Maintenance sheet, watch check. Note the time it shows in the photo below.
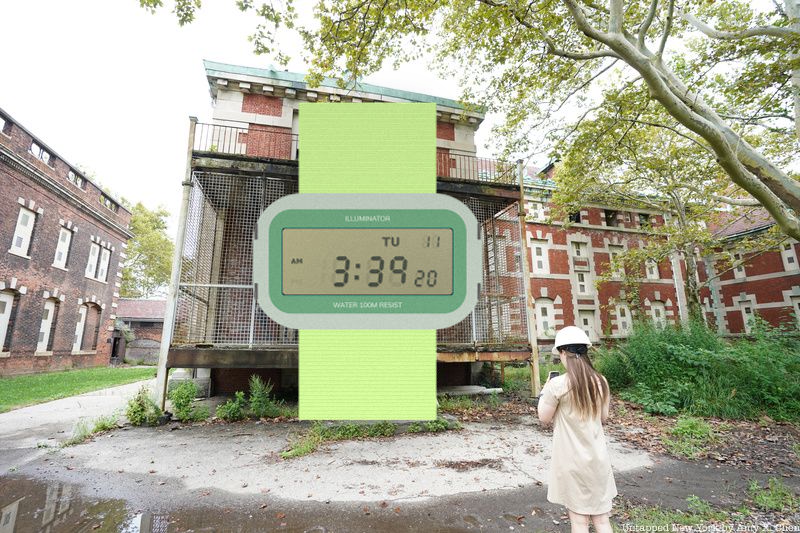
3:39:20
